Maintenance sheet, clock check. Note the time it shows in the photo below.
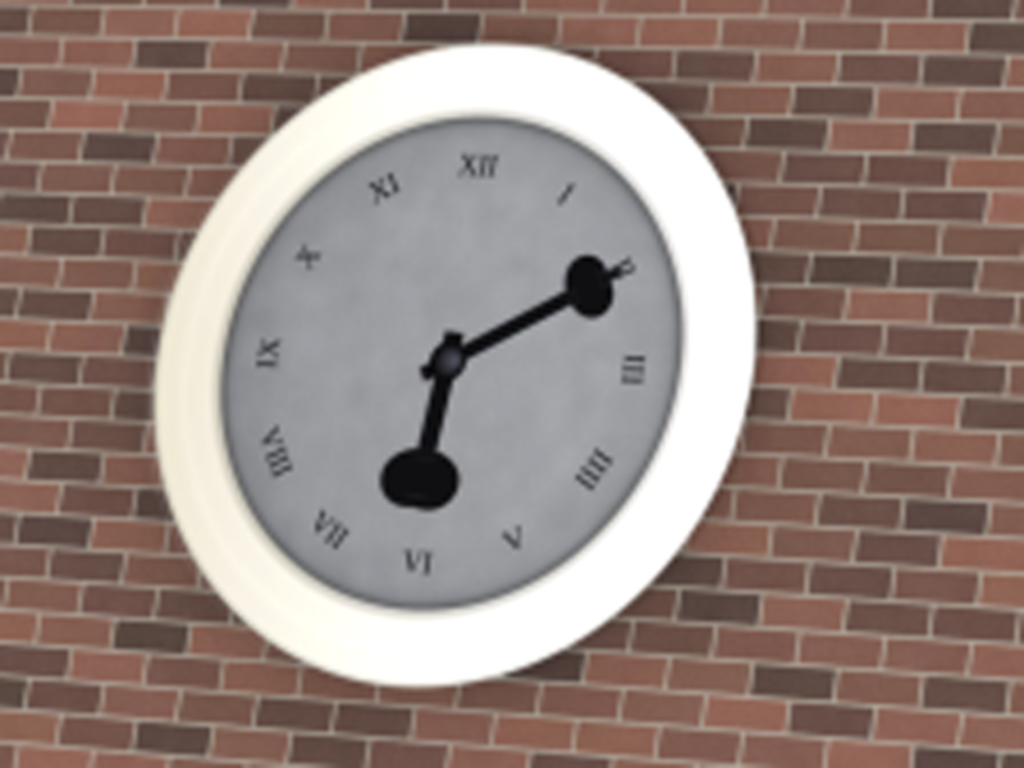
6:10
